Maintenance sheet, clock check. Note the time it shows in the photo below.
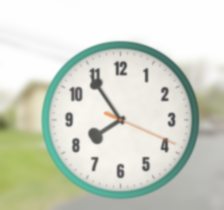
7:54:19
